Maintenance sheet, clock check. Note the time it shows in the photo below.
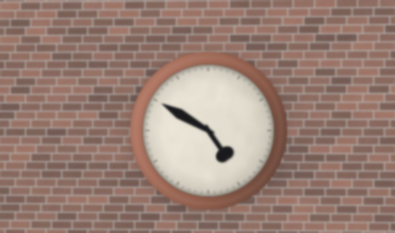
4:50
